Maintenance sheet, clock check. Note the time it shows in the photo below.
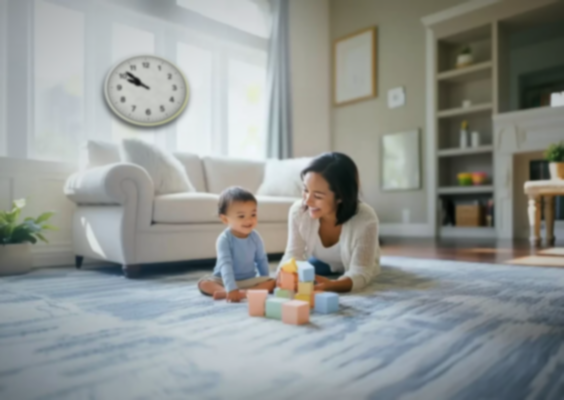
9:52
